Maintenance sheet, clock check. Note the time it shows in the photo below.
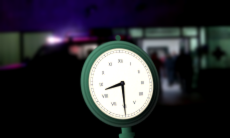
8:30
